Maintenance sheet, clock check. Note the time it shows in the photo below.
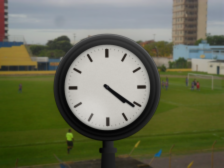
4:21
